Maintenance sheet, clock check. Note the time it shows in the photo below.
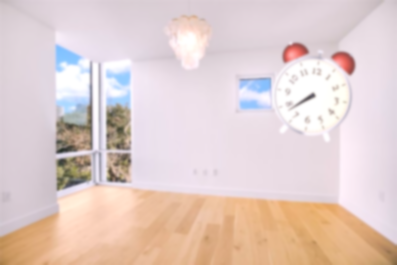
7:38
